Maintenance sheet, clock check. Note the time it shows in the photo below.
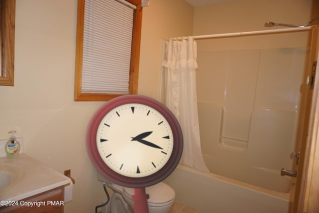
2:19
